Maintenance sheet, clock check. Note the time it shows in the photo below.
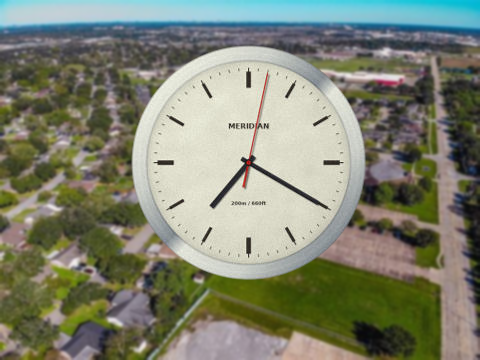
7:20:02
